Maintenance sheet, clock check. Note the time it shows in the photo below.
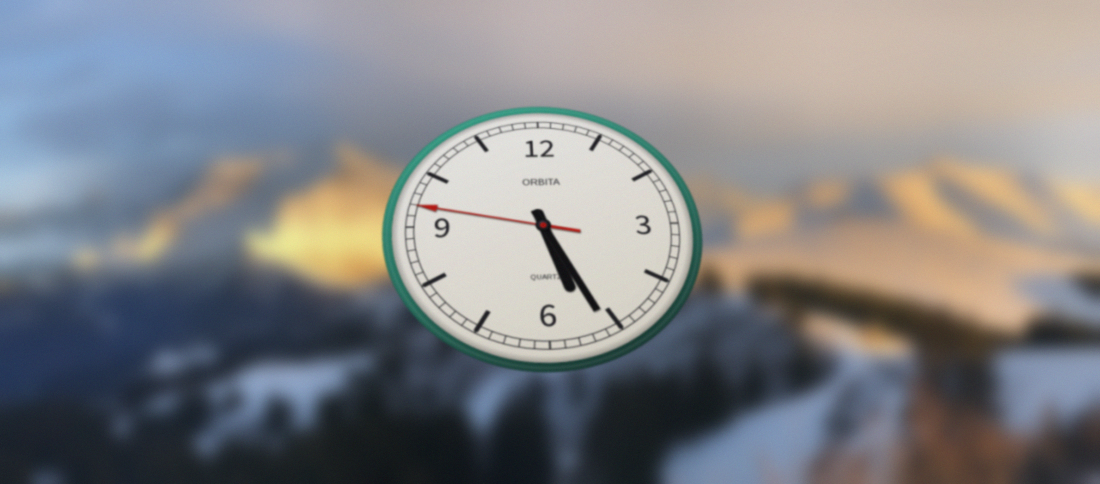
5:25:47
